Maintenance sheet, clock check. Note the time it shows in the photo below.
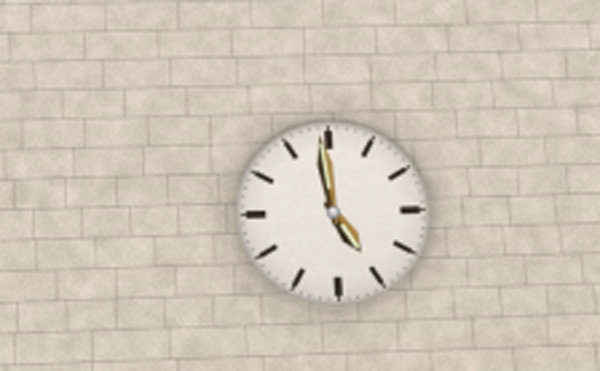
4:59
